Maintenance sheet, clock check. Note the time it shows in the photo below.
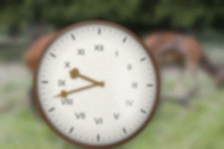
9:42
